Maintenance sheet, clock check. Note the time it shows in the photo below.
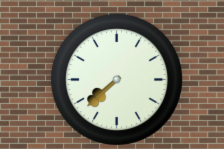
7:38
